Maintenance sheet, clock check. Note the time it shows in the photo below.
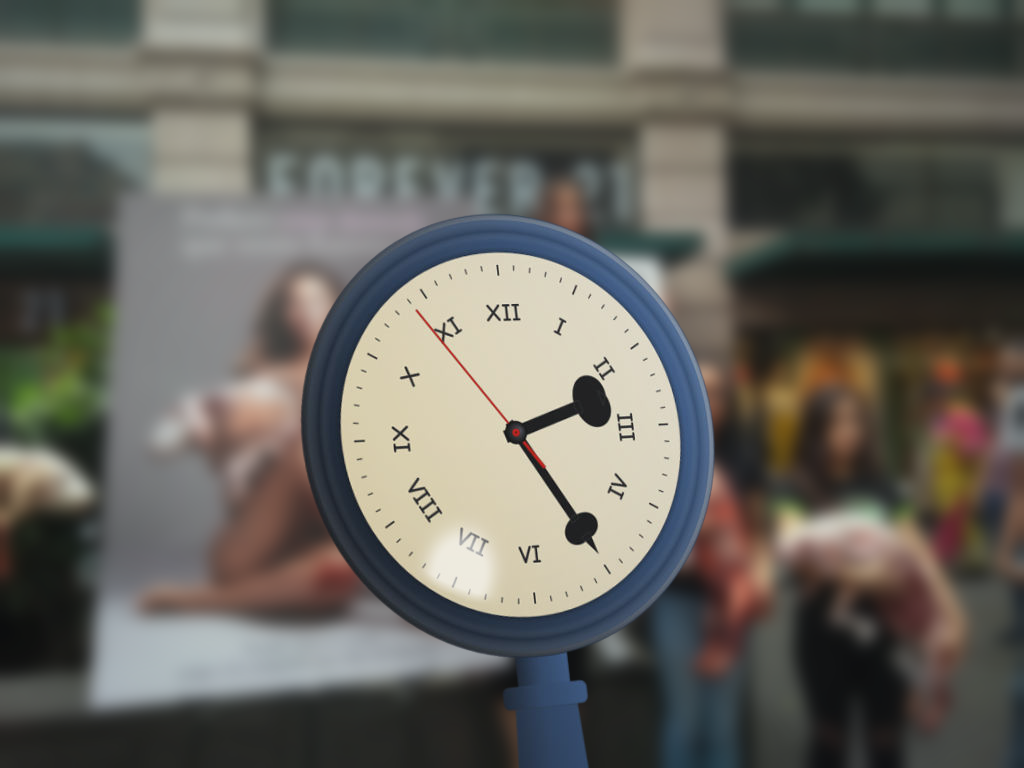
2:24:54
